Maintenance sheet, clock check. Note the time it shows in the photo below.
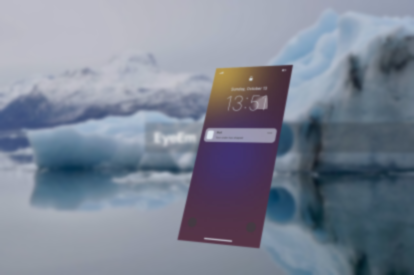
13:51
